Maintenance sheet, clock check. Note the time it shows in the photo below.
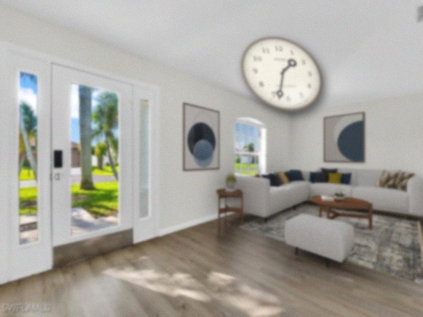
1:33
